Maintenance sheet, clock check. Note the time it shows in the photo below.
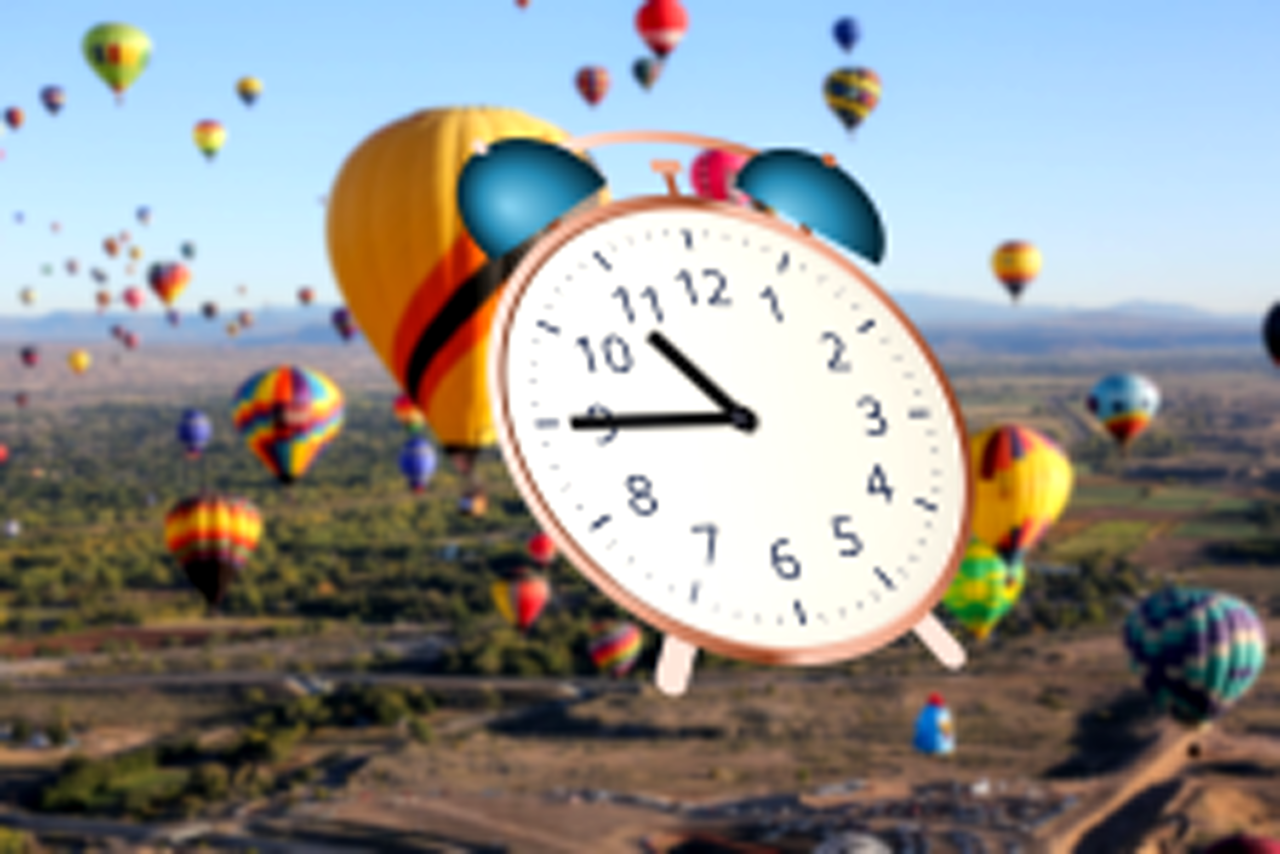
10:45
